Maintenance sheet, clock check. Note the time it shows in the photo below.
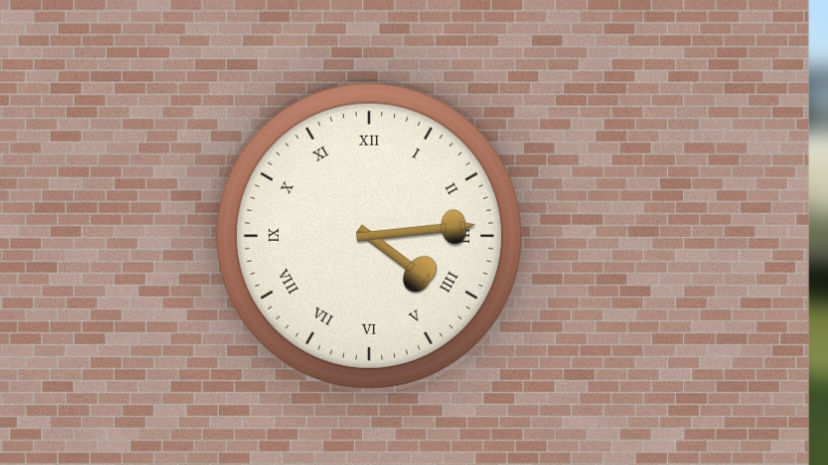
4:14
